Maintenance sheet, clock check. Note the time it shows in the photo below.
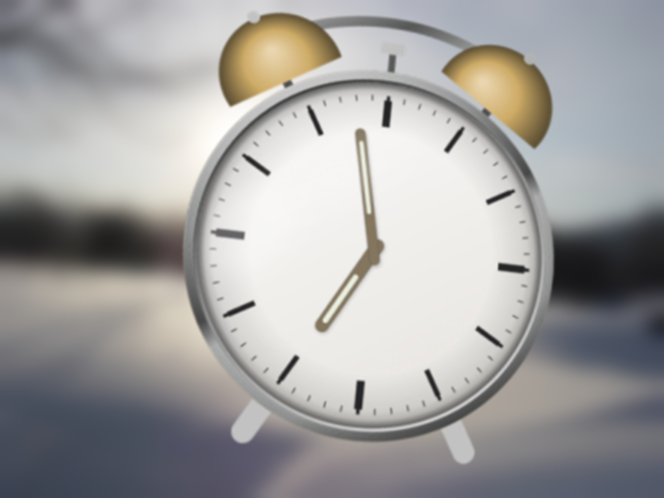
6:58
